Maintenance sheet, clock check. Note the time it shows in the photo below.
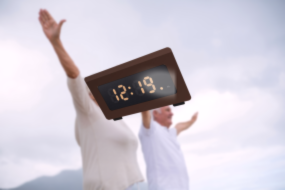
12:19
